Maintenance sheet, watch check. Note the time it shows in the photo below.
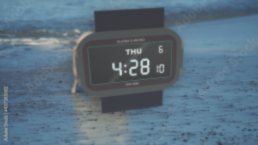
4:28
